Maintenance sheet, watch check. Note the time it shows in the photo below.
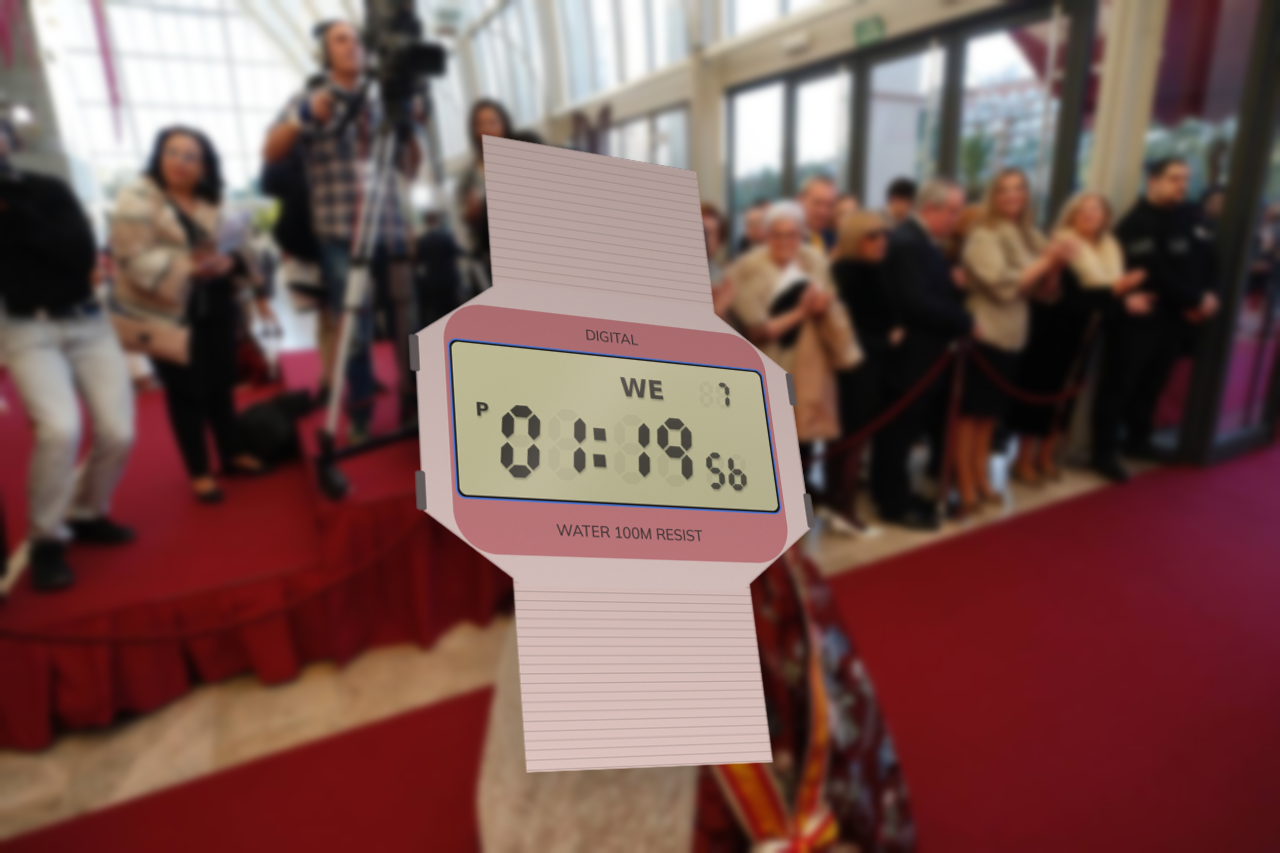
1:19:56
